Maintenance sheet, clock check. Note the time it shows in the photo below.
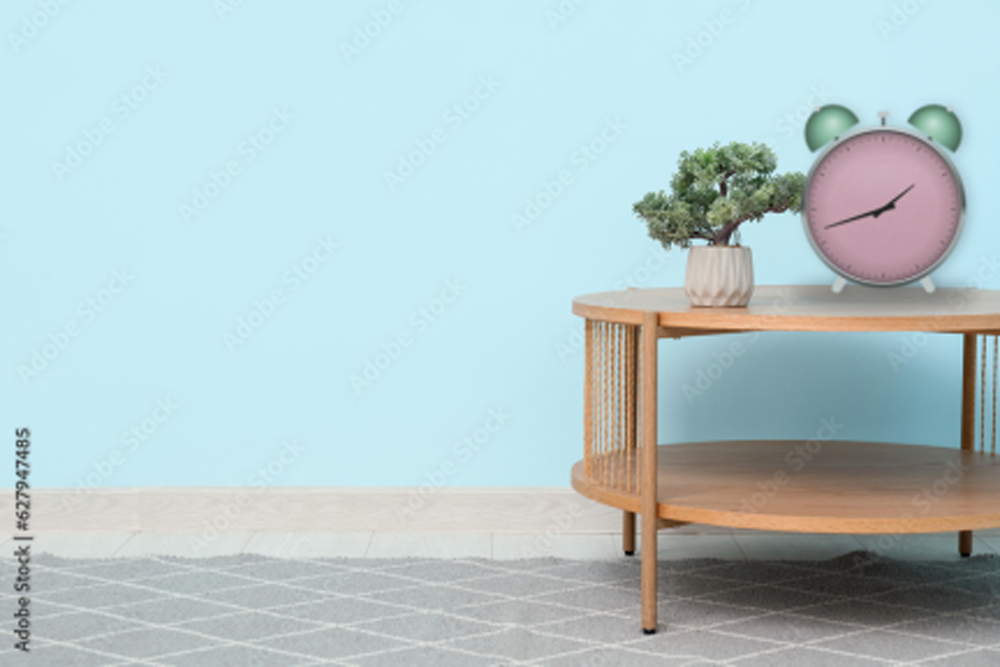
1:42
